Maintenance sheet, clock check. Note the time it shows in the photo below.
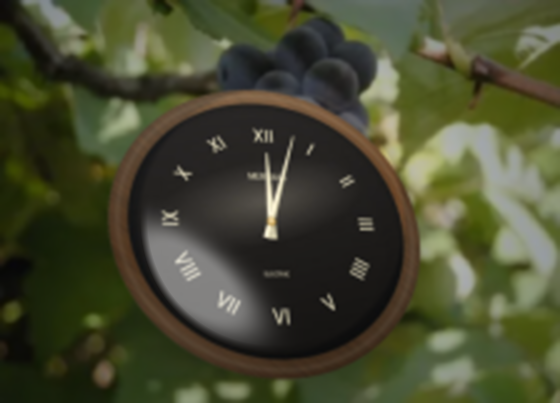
12:03
